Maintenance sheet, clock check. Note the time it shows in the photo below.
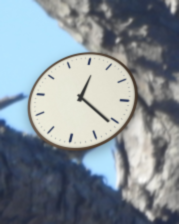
12:21
